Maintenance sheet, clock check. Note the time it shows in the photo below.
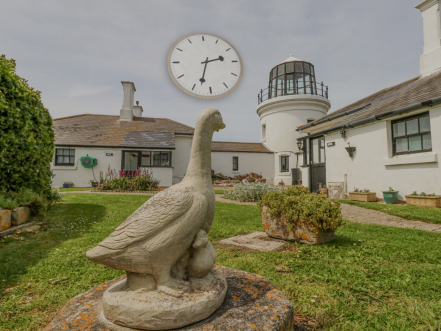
2:33
